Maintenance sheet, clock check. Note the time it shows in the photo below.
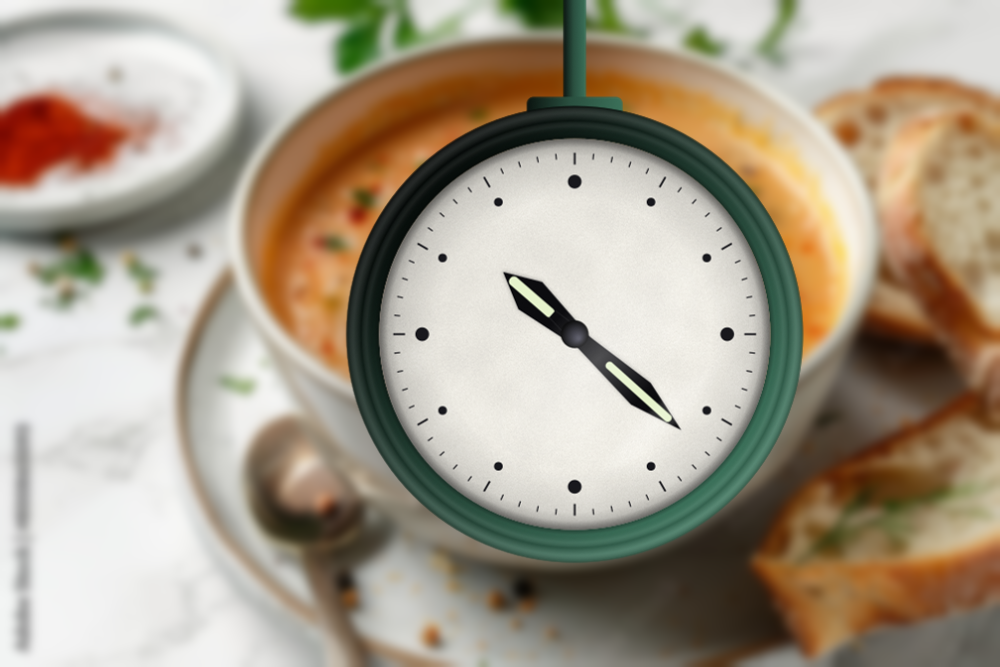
10:22
